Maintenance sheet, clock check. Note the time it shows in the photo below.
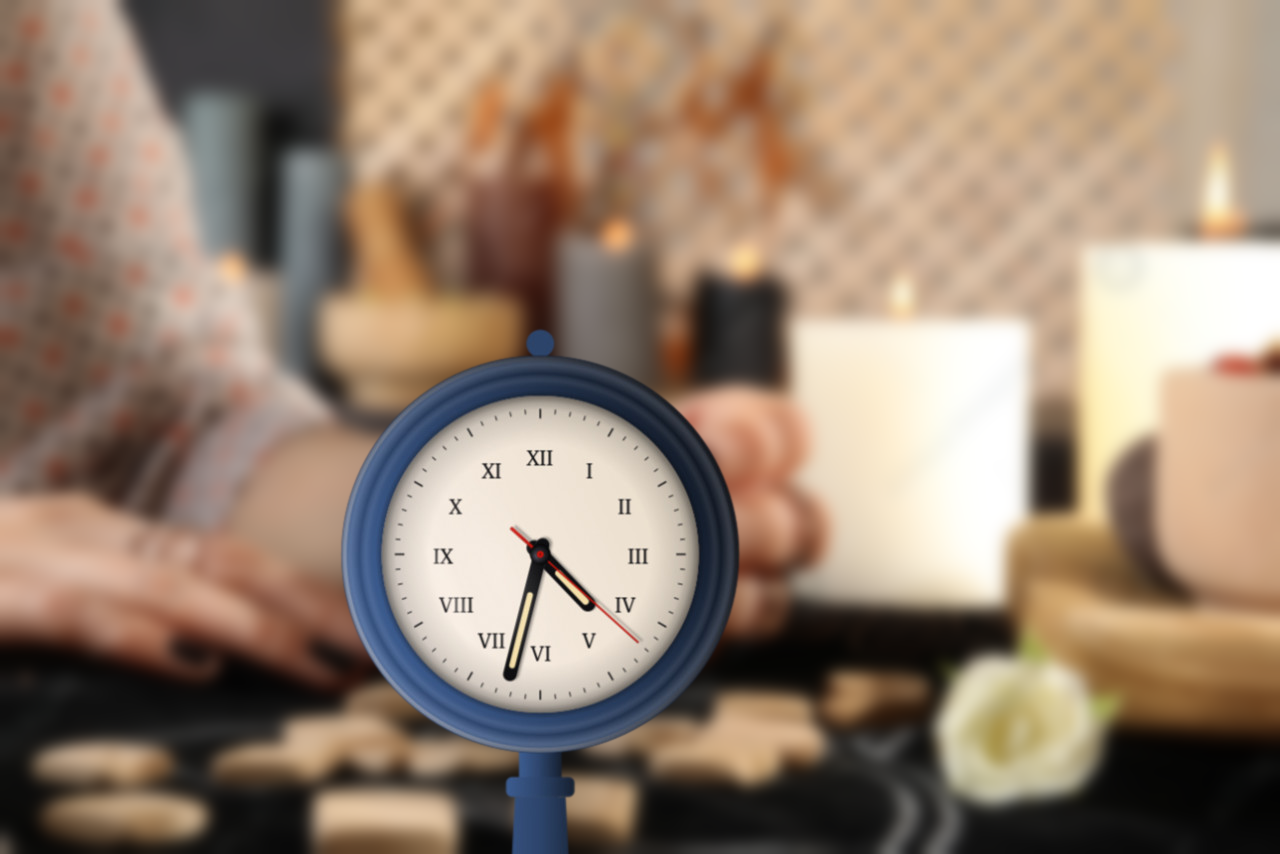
4:32:22
